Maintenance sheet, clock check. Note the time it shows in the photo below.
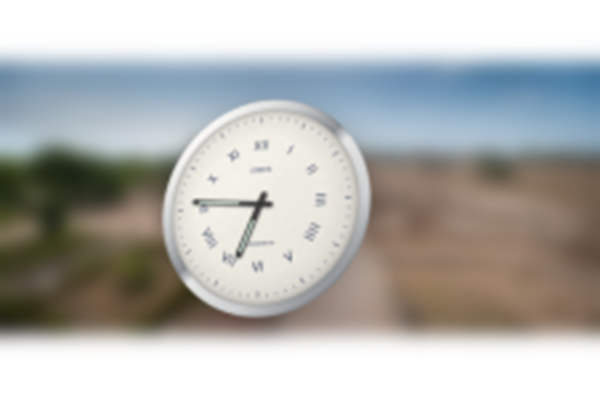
6:46
